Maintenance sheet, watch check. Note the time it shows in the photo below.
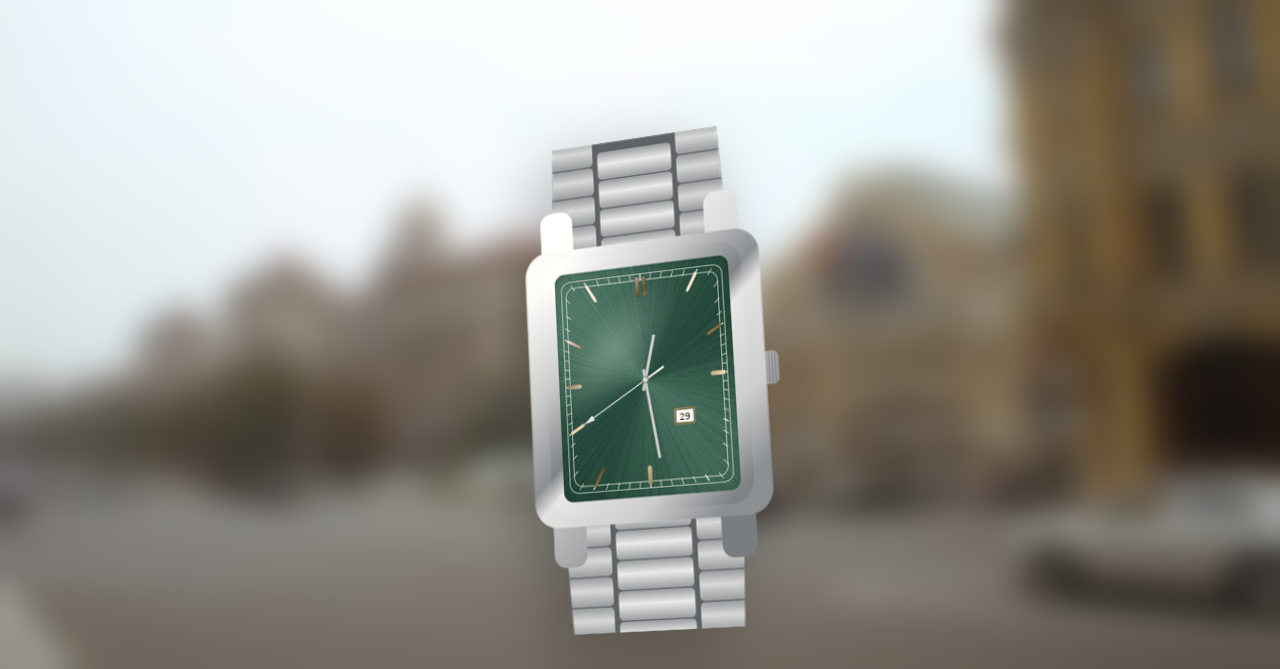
12:28:40
